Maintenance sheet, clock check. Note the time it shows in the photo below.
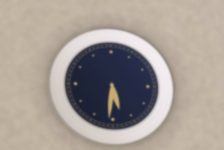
5:31
